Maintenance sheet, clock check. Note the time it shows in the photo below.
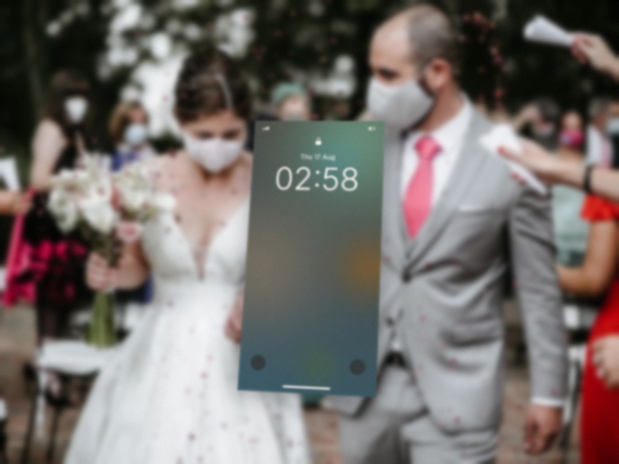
2:58
